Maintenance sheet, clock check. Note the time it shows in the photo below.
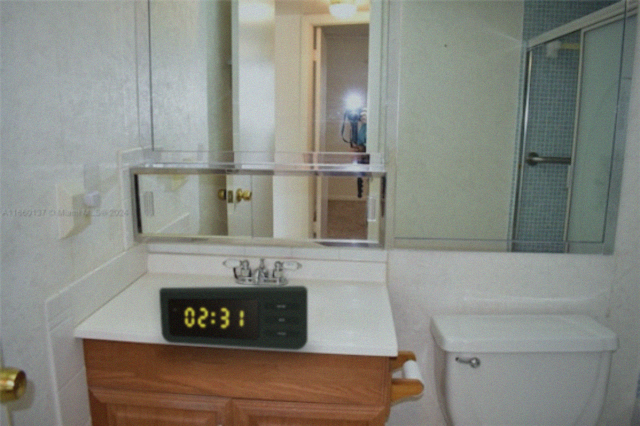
2:31
